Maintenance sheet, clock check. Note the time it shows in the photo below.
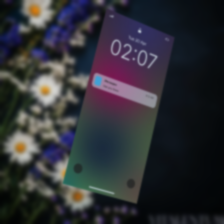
2:07
